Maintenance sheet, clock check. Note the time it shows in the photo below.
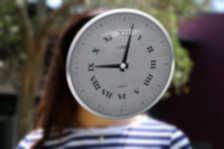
9:02
